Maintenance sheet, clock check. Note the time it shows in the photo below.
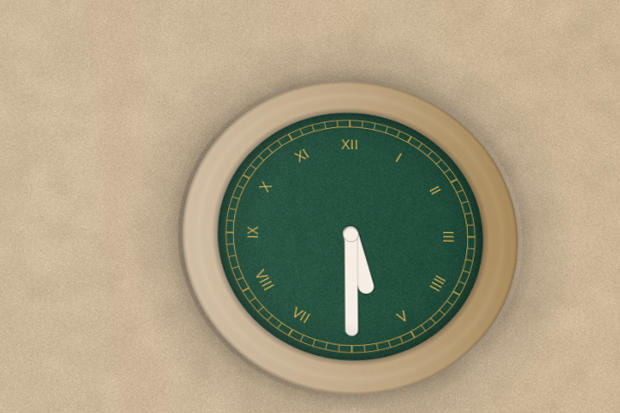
5:30
